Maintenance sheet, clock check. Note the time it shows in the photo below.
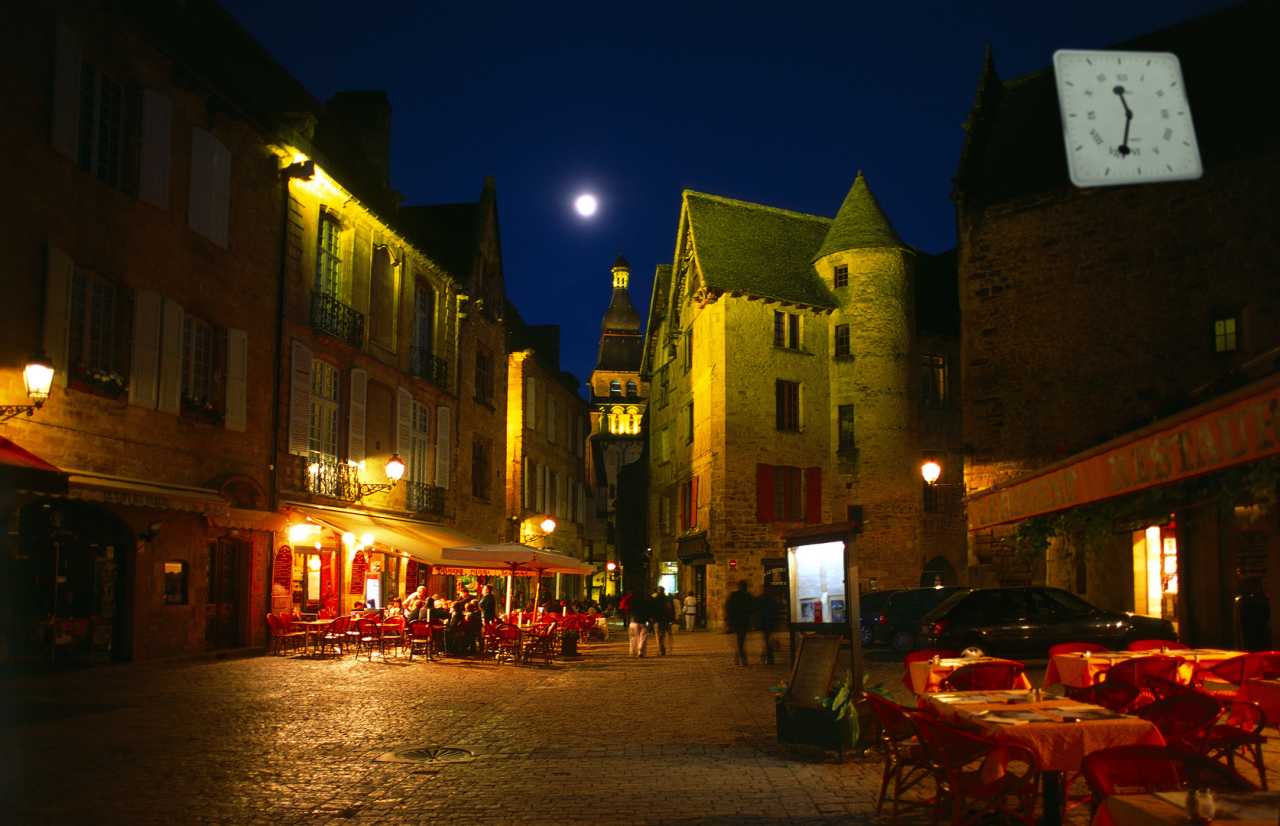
11:33
